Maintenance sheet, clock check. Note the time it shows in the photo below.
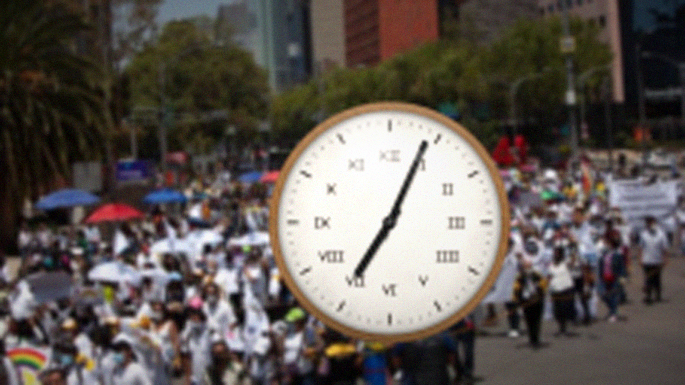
7:04
